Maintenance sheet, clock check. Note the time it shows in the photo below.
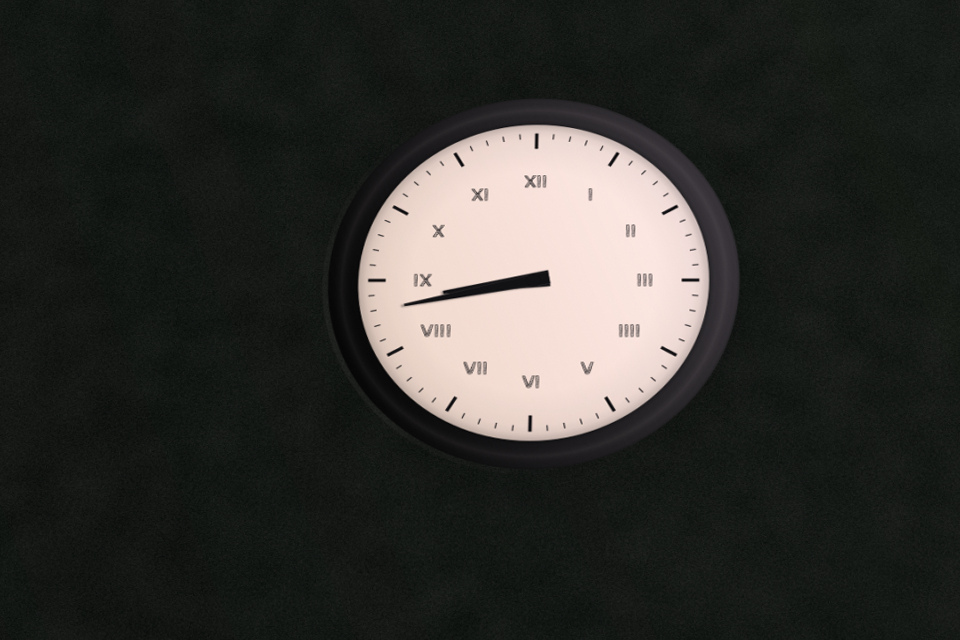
8:43
